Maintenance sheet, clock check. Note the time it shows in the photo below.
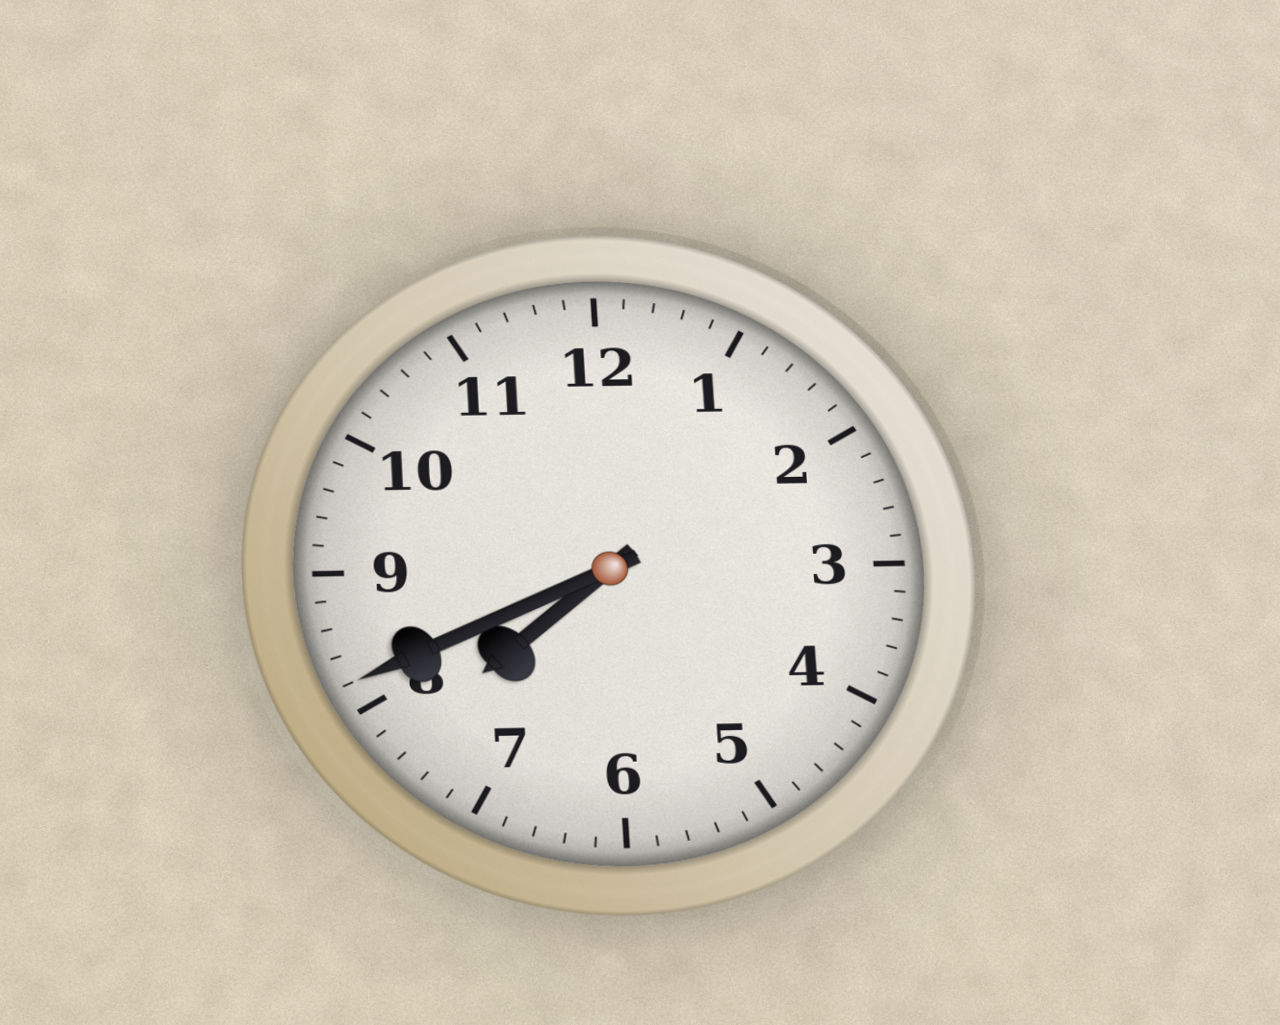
7:41
